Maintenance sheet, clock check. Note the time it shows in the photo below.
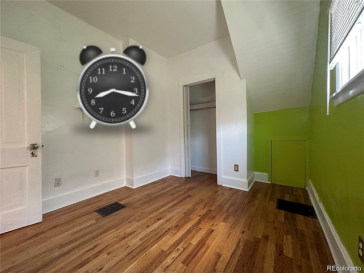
8:17
